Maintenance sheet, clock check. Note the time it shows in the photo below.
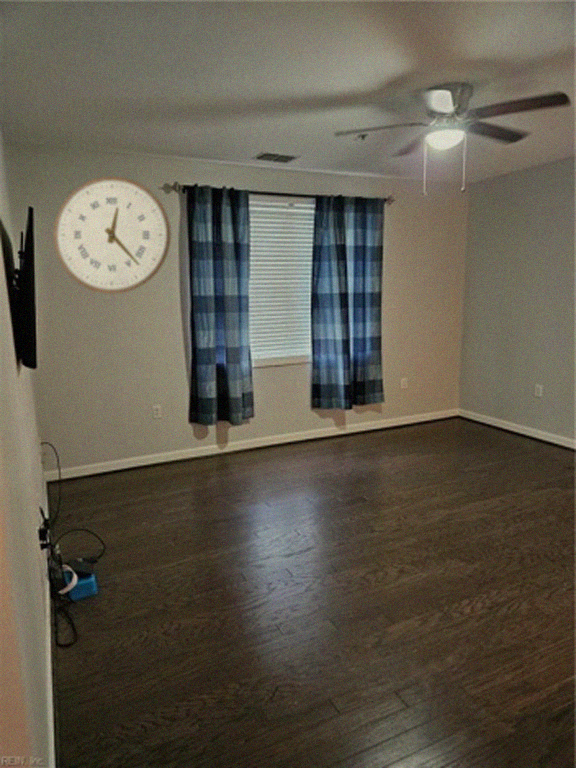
12:23
